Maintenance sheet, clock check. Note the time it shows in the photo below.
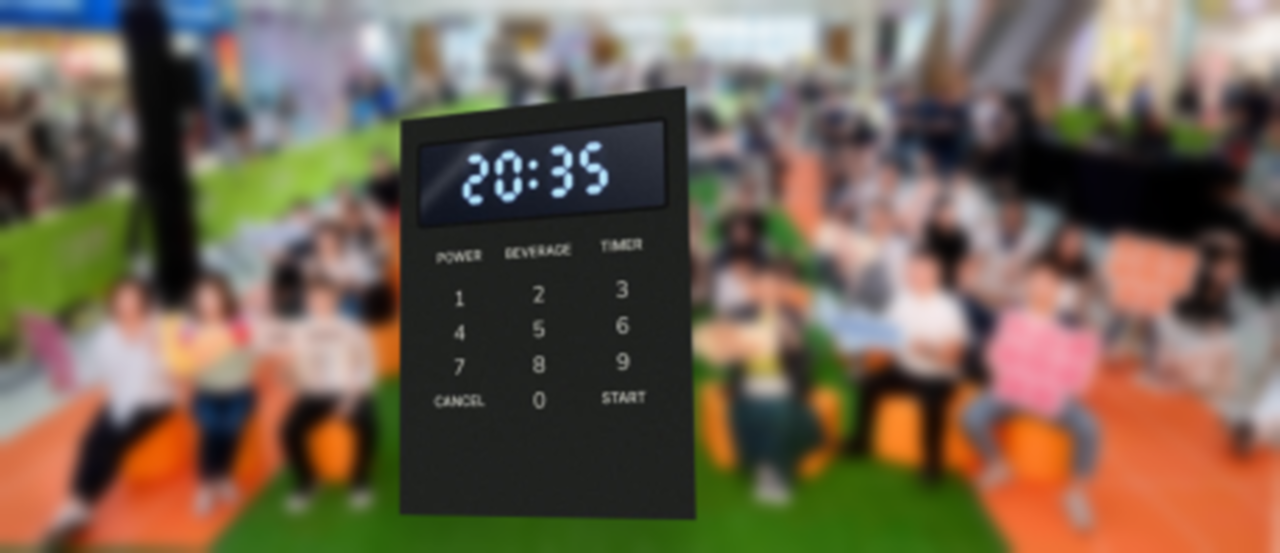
20:35
